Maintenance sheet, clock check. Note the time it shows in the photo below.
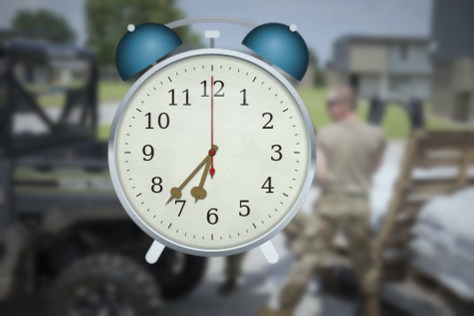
6:37:00
